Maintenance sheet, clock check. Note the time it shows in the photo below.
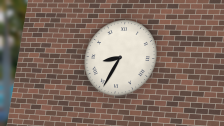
8:34
